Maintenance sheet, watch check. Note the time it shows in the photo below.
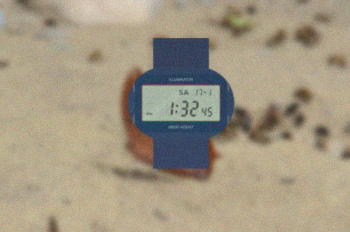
1:32:45
